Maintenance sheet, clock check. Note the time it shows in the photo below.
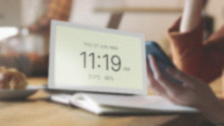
11:19
